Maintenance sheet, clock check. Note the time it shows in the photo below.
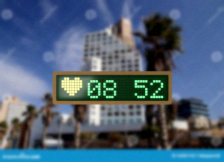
8:52
